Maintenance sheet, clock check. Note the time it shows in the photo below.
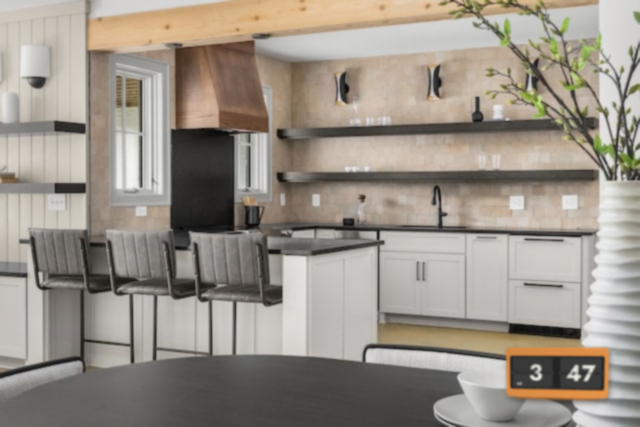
3:47
